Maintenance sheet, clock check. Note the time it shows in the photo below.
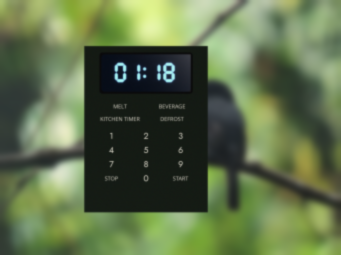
1:18
